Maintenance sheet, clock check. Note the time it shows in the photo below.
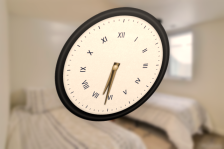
6:31
